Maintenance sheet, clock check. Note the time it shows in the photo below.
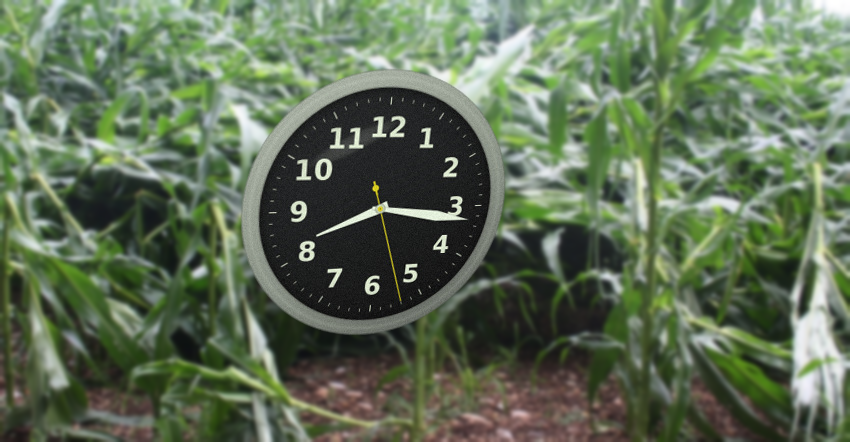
8:16:27
